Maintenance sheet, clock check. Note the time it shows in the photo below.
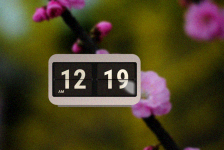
12:19
